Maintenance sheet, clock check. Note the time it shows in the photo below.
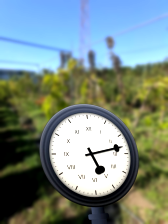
5:13
